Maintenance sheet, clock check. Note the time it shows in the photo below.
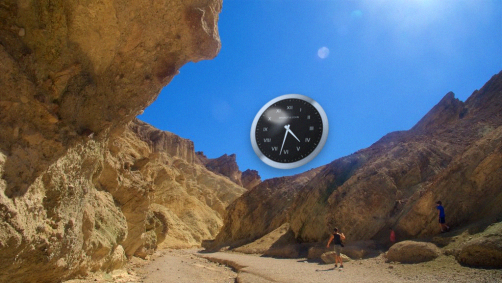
4:32
